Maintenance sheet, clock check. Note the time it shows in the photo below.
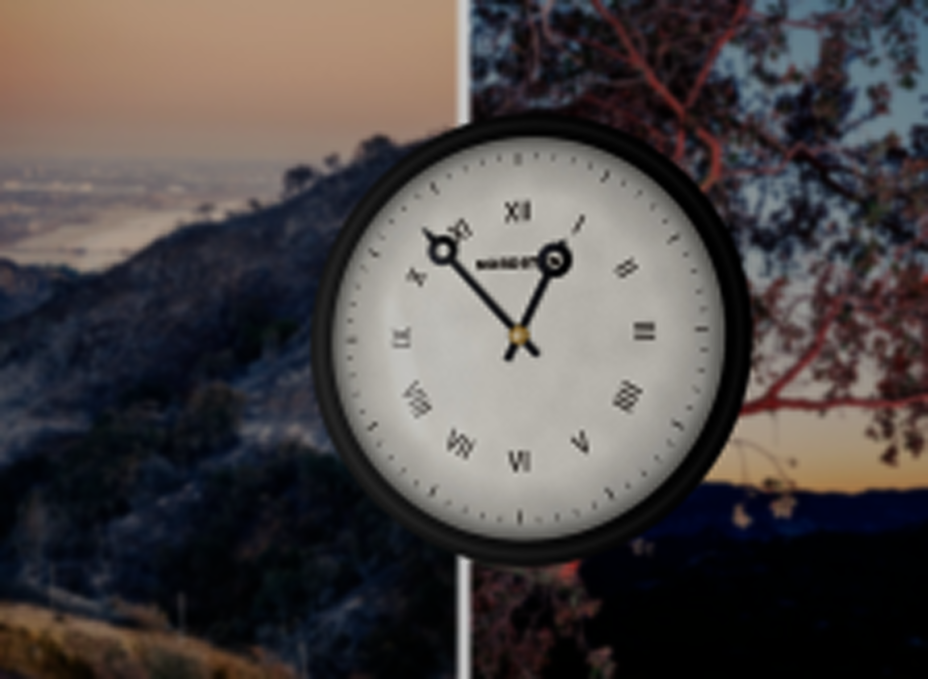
12:53
